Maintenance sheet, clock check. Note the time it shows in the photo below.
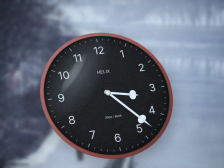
3:23
